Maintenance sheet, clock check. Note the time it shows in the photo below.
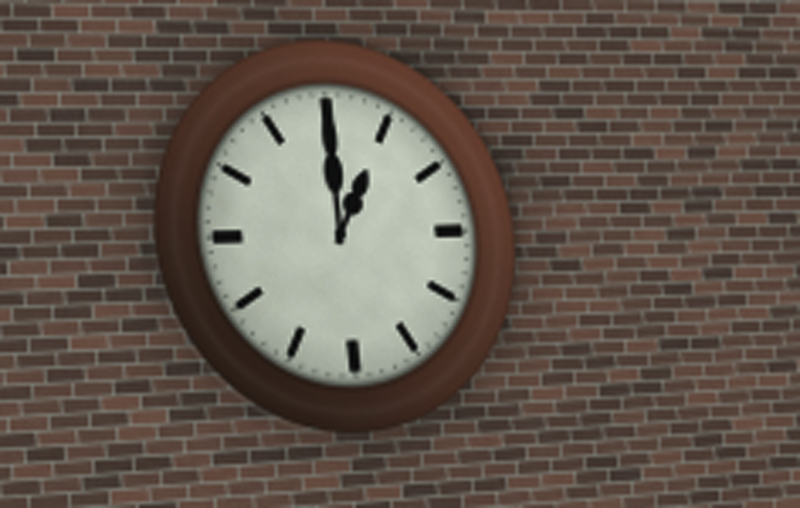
1:00
